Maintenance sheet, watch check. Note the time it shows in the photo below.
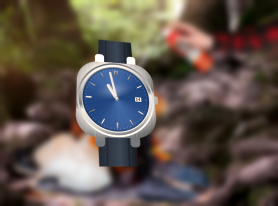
10:58
